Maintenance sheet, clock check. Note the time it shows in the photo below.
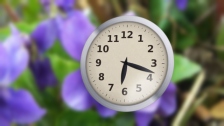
6:18
